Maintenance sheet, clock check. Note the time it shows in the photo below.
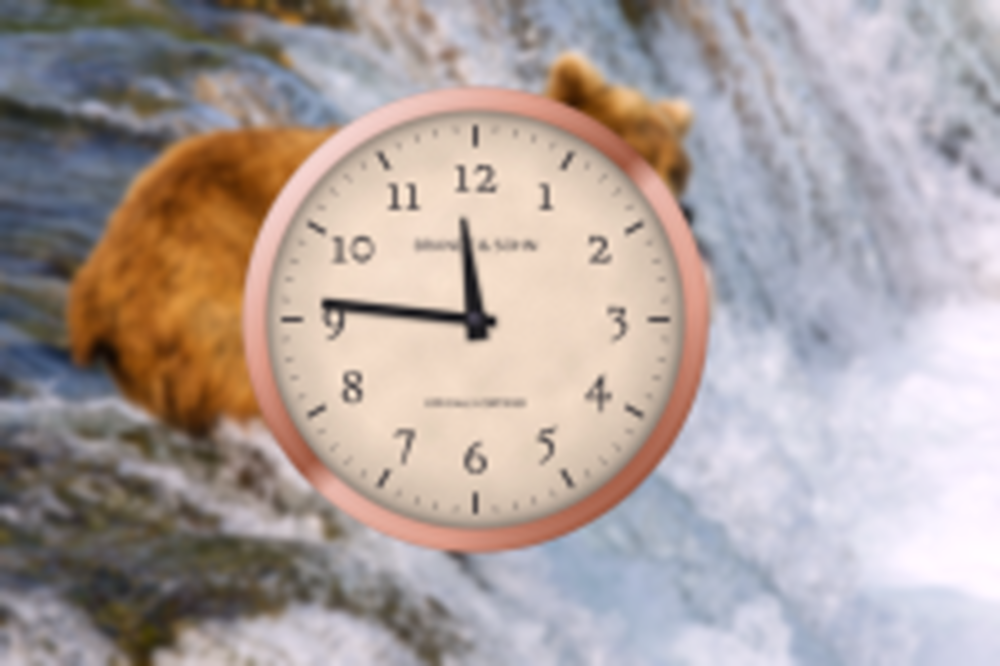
11:46
